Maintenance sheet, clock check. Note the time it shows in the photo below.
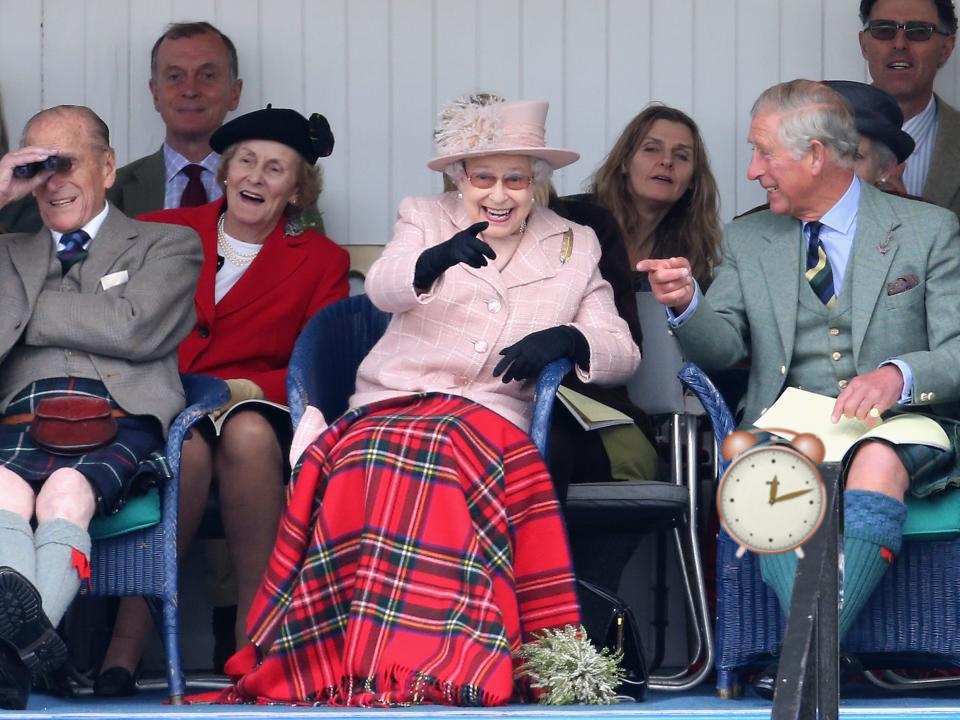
12:12
